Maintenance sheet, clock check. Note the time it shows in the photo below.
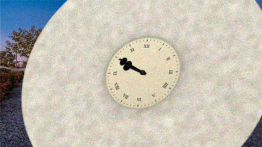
9:50
